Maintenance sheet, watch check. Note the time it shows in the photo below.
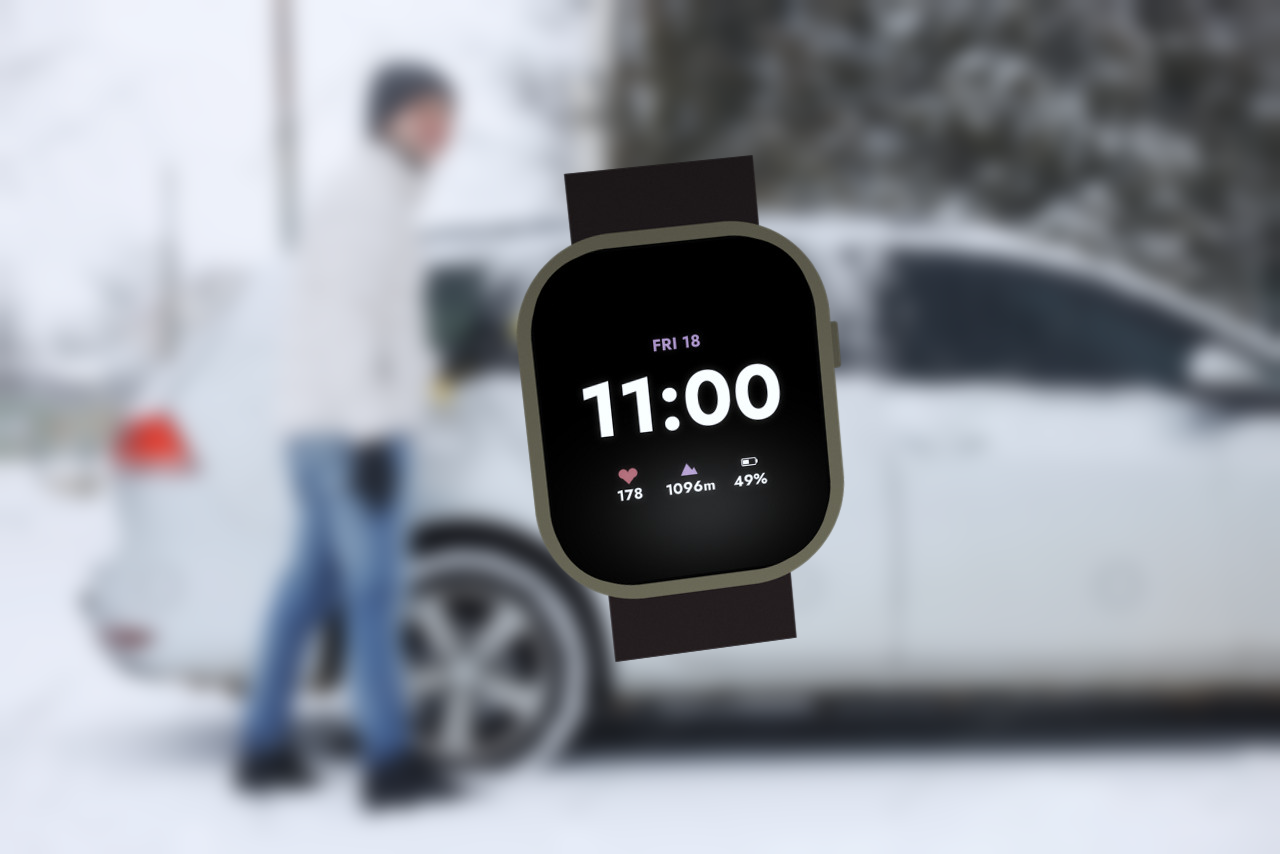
11:00
